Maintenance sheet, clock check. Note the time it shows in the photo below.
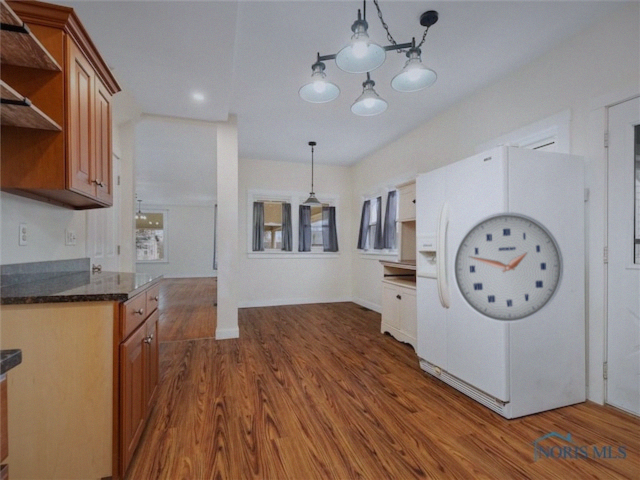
1:48
